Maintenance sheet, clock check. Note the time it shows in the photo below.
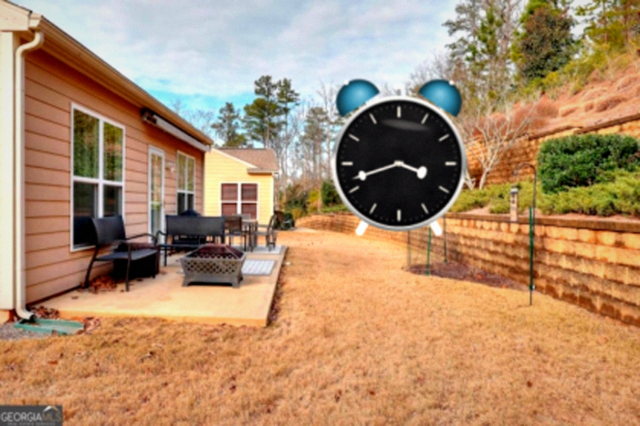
3:42
